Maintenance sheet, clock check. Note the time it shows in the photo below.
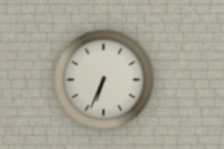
6:34
